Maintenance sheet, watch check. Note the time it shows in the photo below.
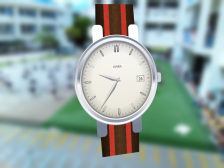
9:36
